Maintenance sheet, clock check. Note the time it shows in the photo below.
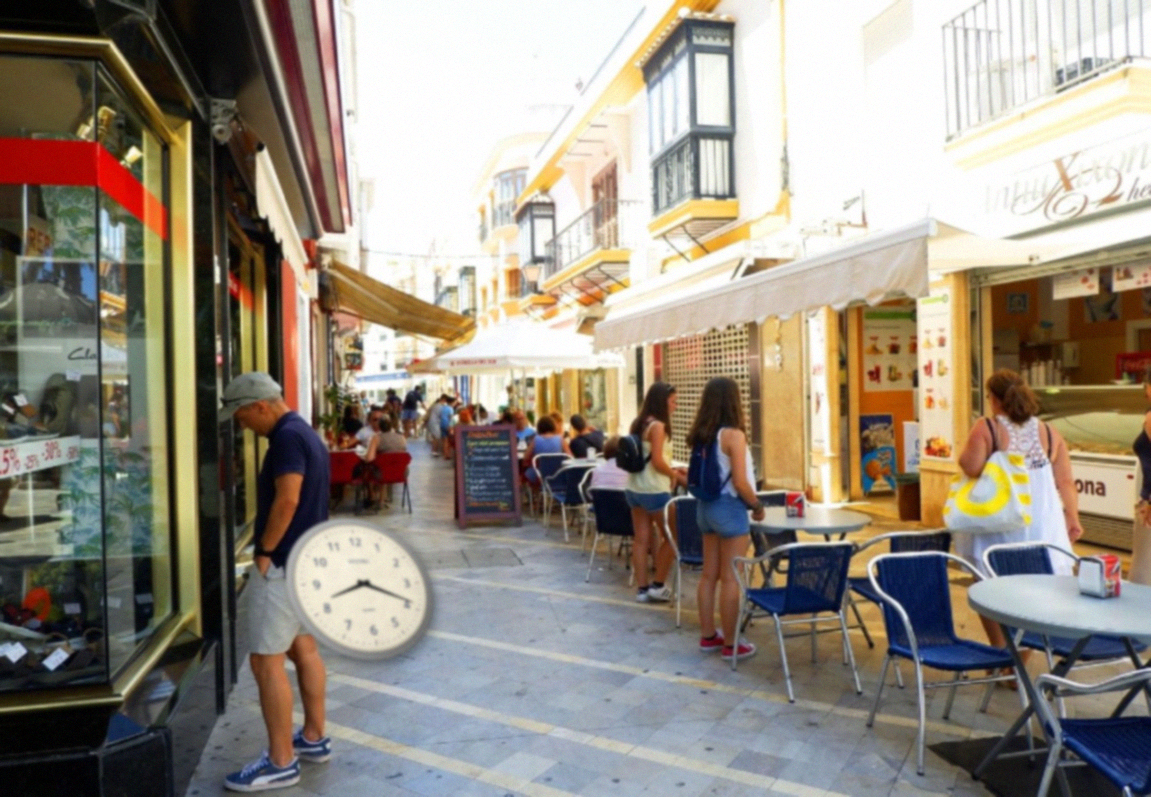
8:19
